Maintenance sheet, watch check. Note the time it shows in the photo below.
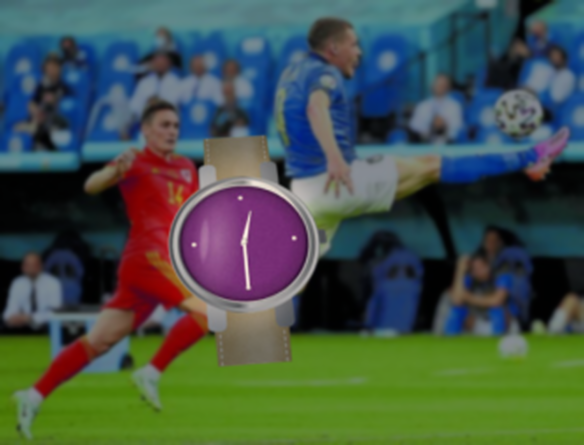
12:30
